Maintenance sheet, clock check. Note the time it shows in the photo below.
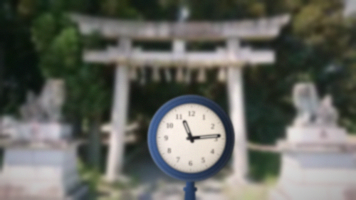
11:14
